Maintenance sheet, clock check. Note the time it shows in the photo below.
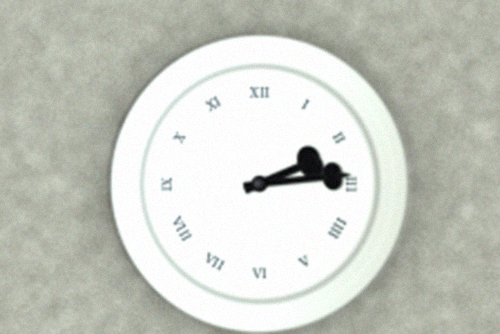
2:14
